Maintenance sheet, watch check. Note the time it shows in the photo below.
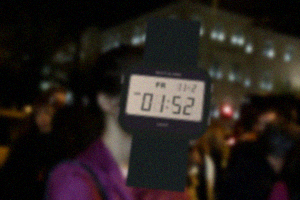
1:52
